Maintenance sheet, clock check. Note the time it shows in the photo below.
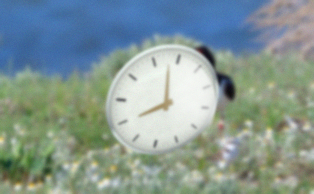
7:58
